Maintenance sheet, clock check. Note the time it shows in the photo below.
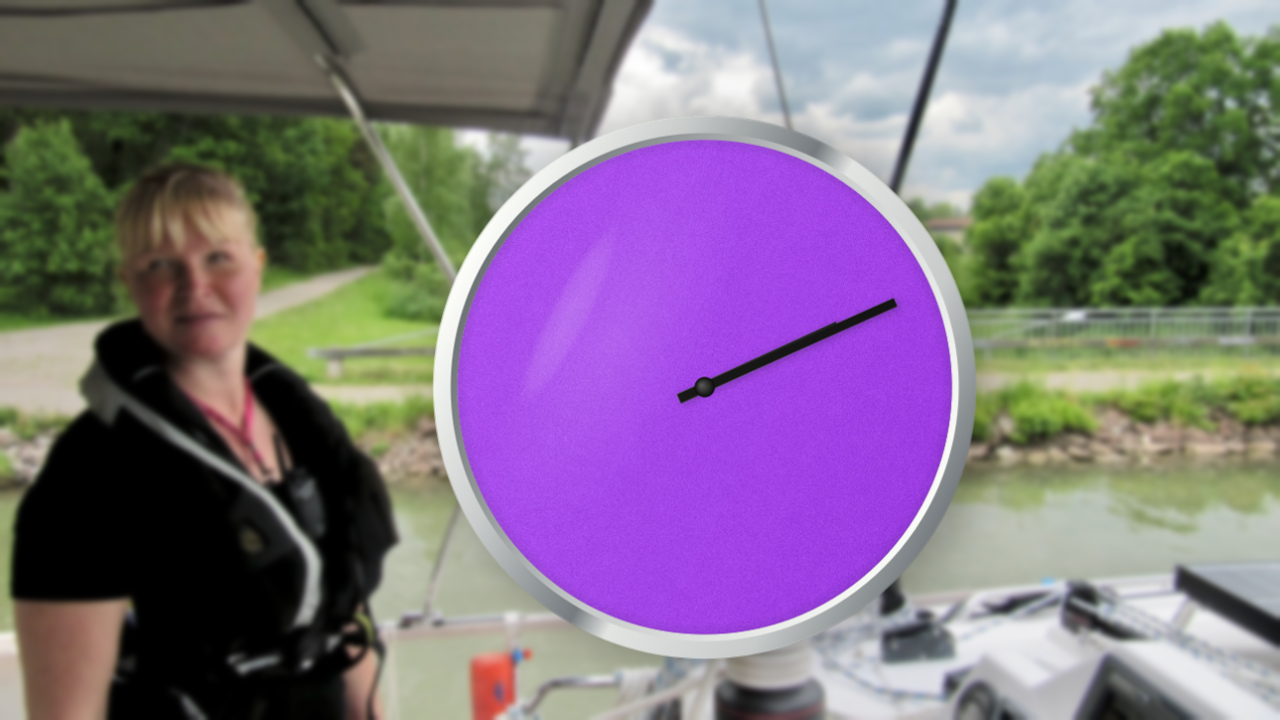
2:11
